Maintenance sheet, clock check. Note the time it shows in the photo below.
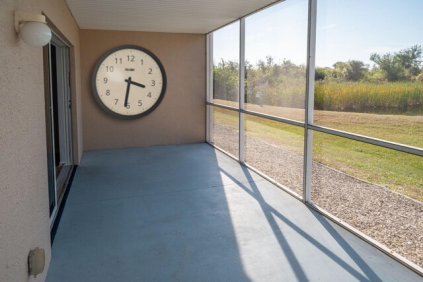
3:31
